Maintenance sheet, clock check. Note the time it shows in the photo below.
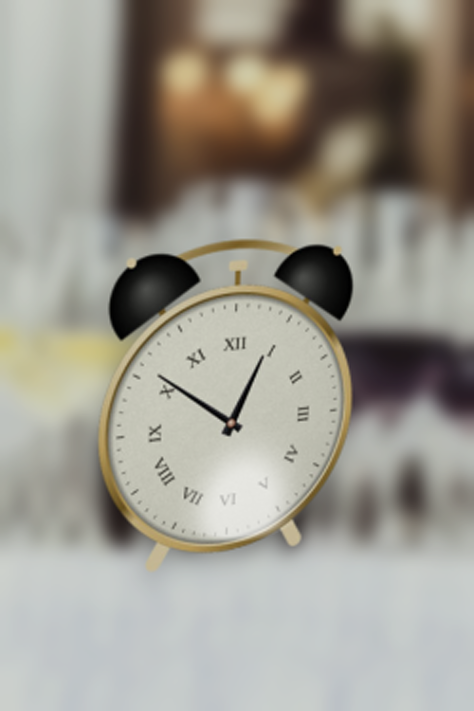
12:51
